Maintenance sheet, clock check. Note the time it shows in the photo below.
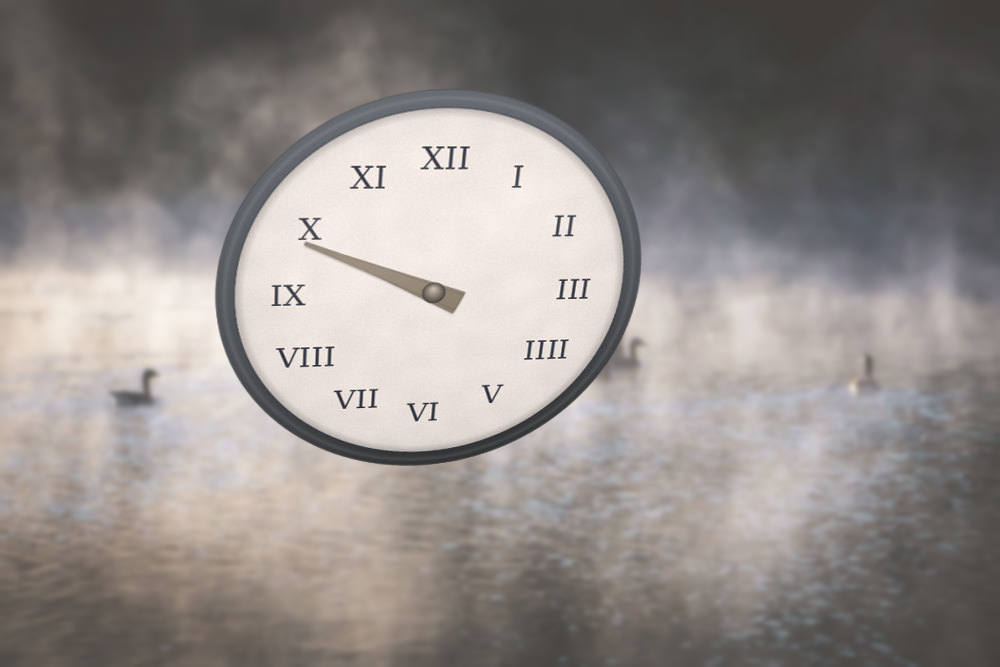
9:49
